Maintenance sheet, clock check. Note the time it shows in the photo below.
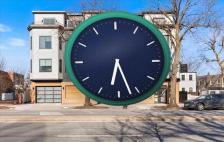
6:27
